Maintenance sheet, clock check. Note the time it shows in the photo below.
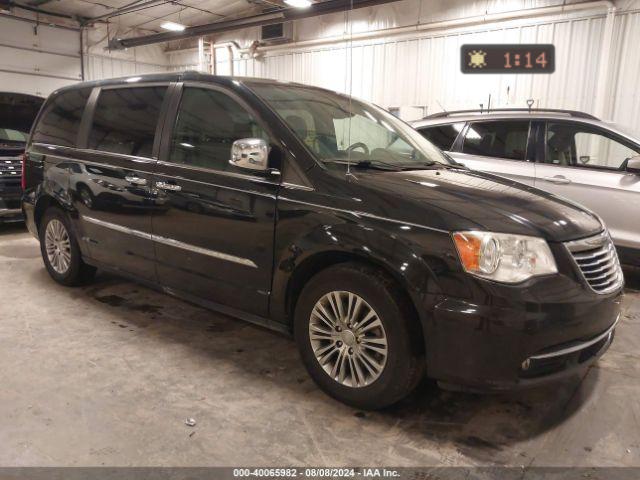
1:14
